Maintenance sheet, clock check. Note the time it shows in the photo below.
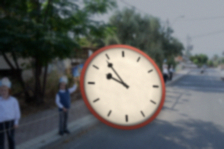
9:54
